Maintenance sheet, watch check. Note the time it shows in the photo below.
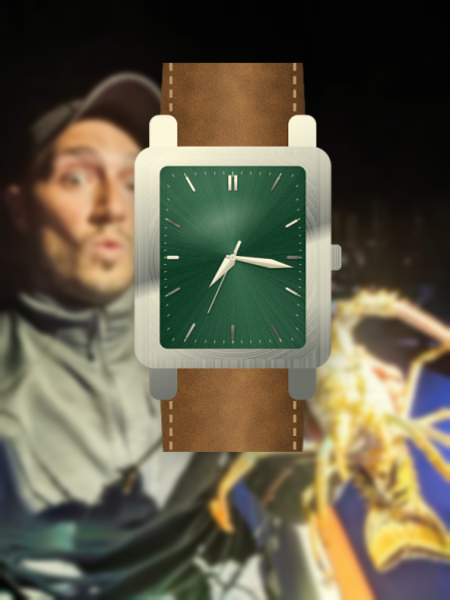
7:16:34
